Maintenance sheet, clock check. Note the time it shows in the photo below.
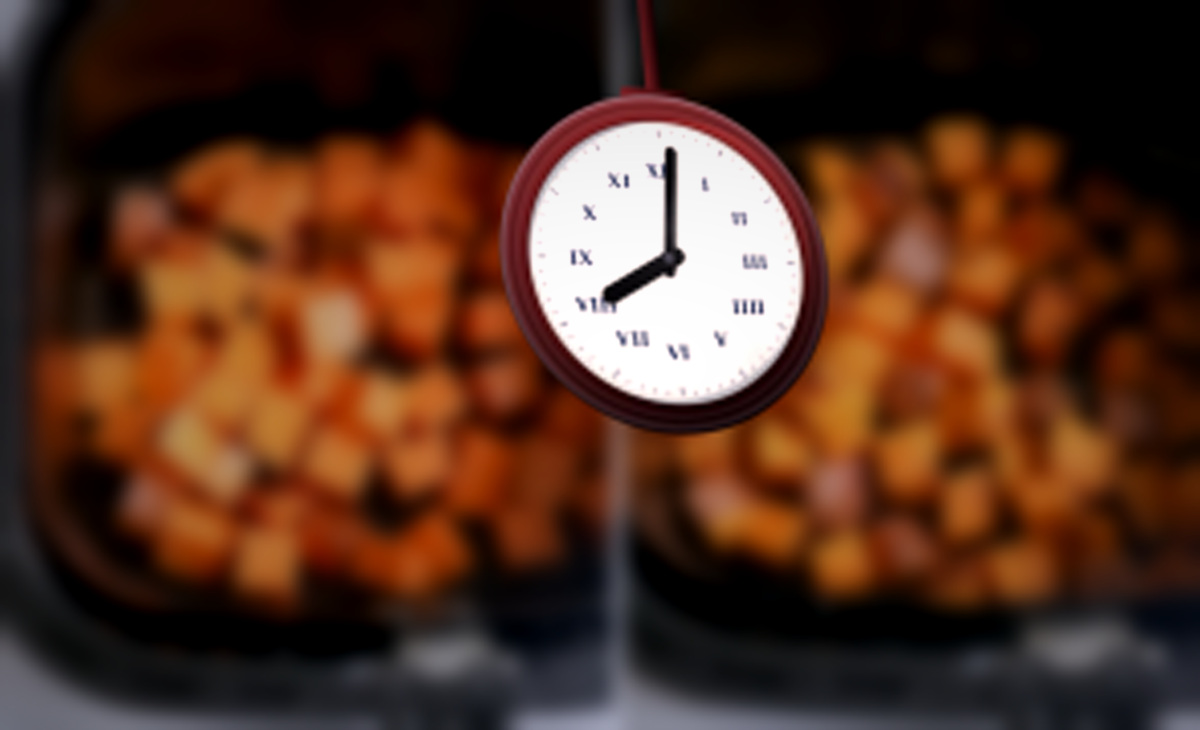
8:01
